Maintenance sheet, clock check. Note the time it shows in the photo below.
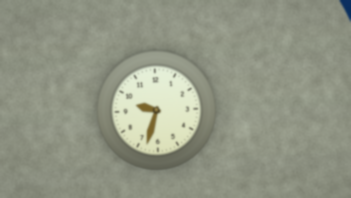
9:33
